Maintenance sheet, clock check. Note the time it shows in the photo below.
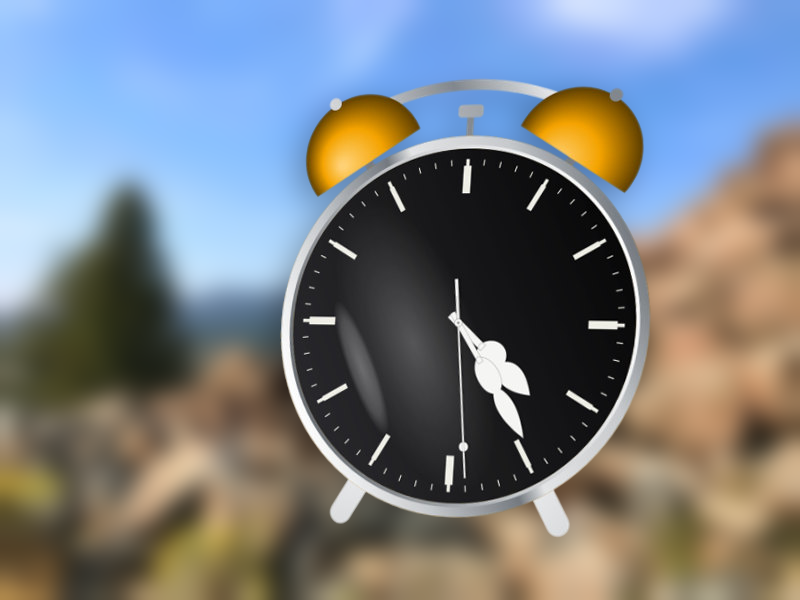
4:24:29
